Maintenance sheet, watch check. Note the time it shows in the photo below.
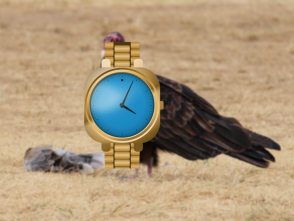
4:04
